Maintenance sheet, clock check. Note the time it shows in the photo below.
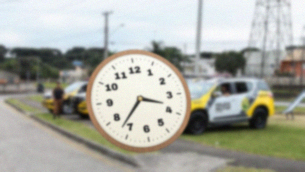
3:37
